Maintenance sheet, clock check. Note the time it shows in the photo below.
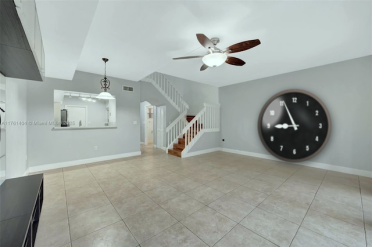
8:56
